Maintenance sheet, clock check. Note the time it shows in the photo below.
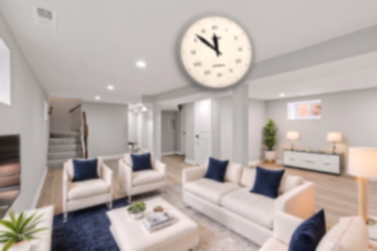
11:52
